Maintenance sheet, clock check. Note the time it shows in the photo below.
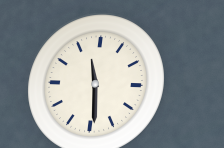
11:29
